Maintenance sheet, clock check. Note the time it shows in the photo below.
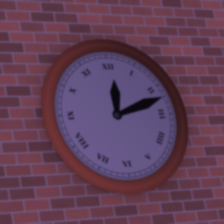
12:12
